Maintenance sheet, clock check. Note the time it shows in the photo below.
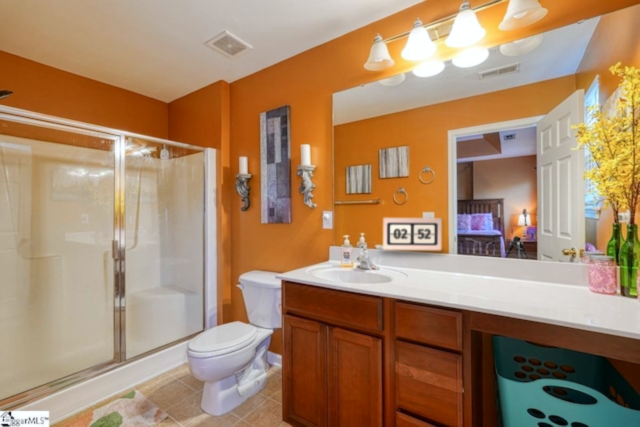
2:52
